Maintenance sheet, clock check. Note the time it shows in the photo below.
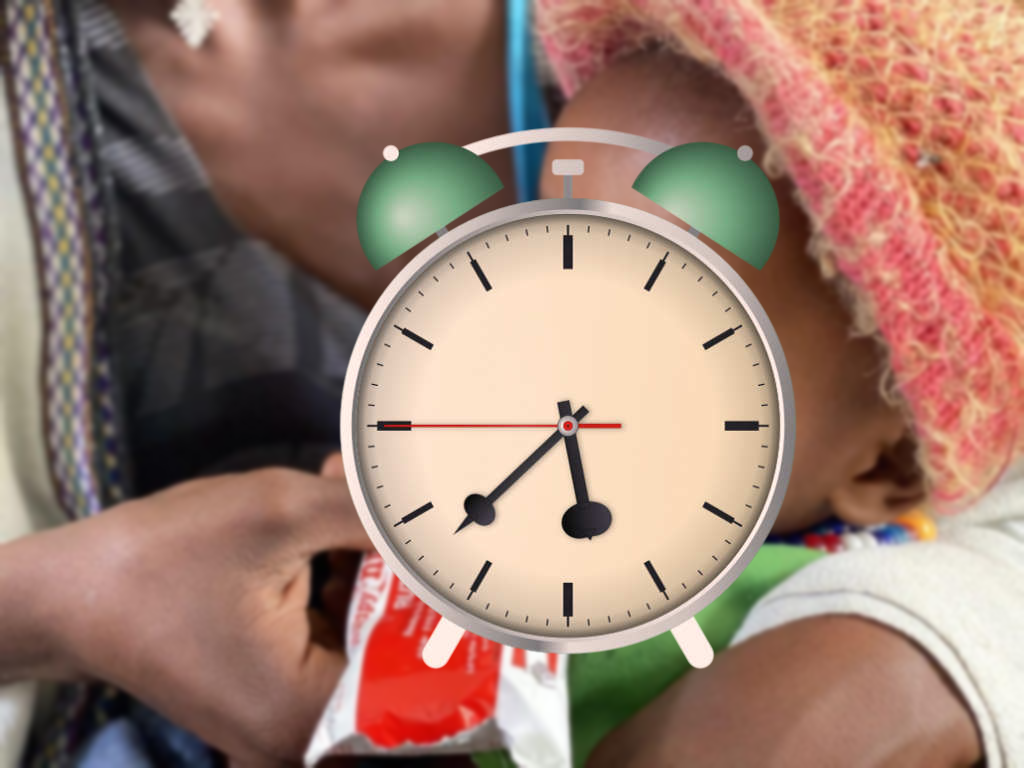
5:37:45
